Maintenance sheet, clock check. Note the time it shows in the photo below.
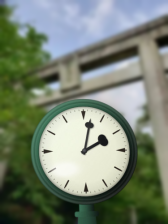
2:02
